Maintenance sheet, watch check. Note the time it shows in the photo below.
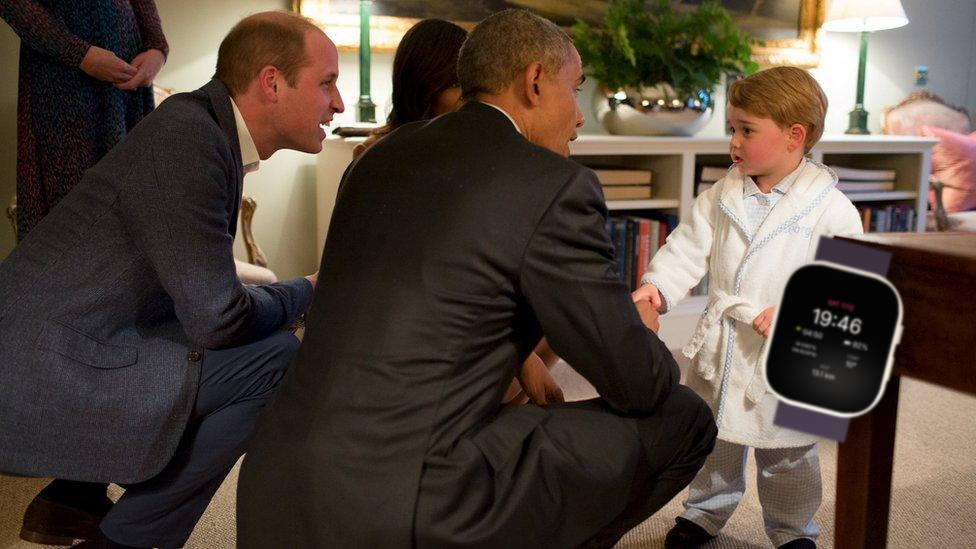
19:46
